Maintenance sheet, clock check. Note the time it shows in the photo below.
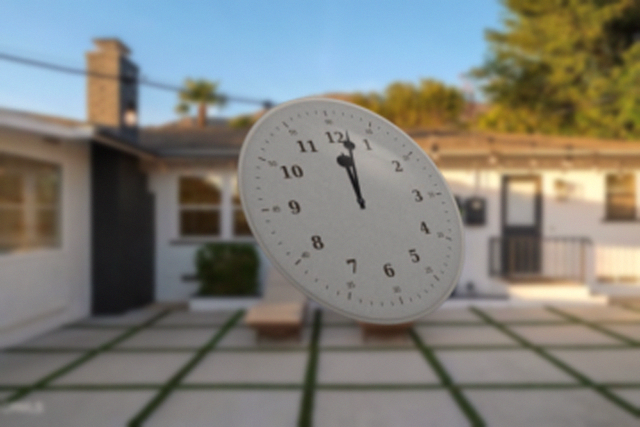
12:02
